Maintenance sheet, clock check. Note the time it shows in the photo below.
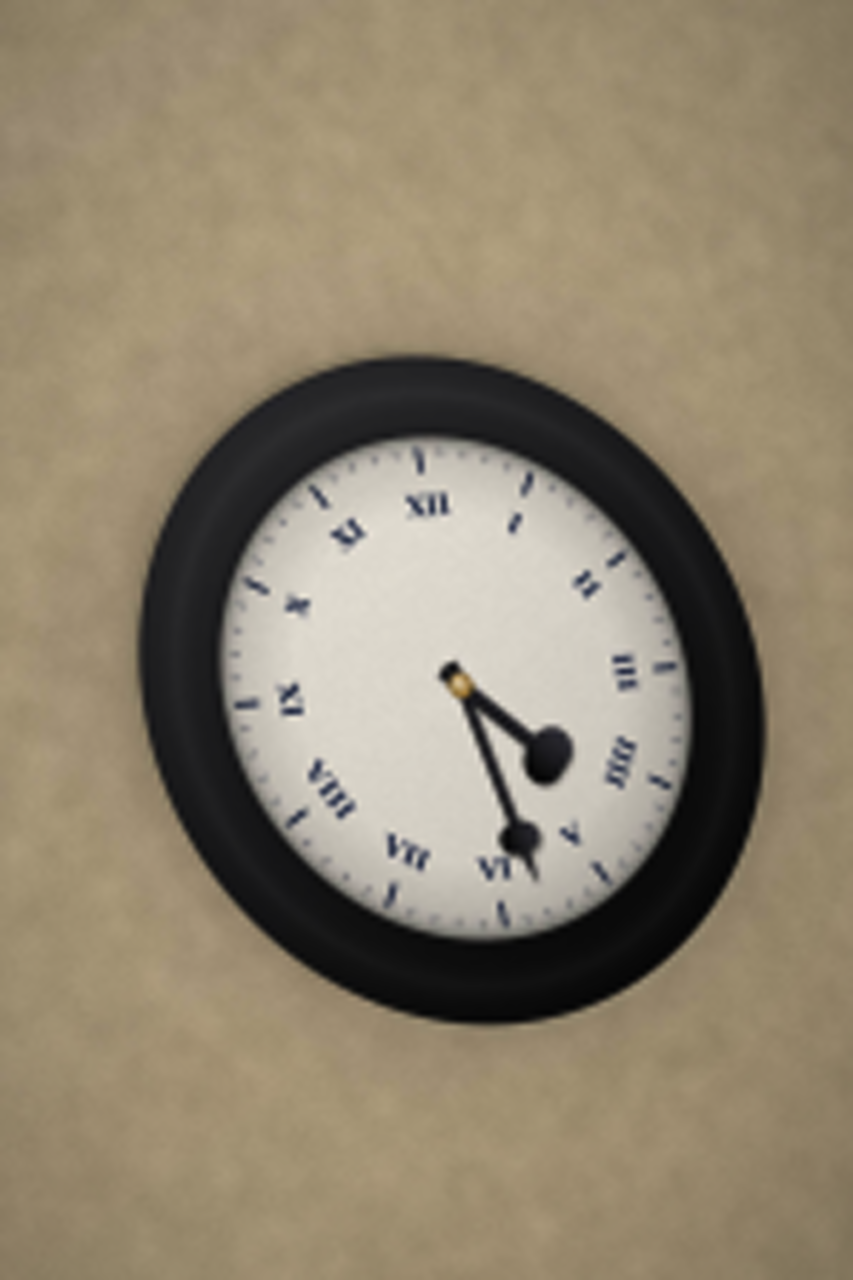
4:28
